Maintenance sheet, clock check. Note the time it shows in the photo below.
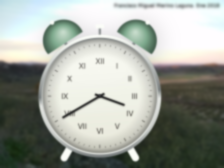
3:40
